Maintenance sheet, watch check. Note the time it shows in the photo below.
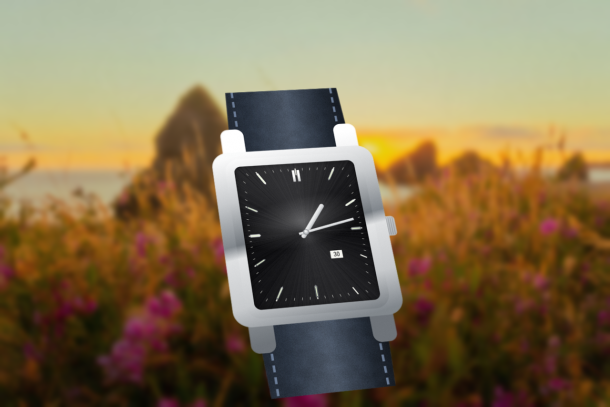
1:13
